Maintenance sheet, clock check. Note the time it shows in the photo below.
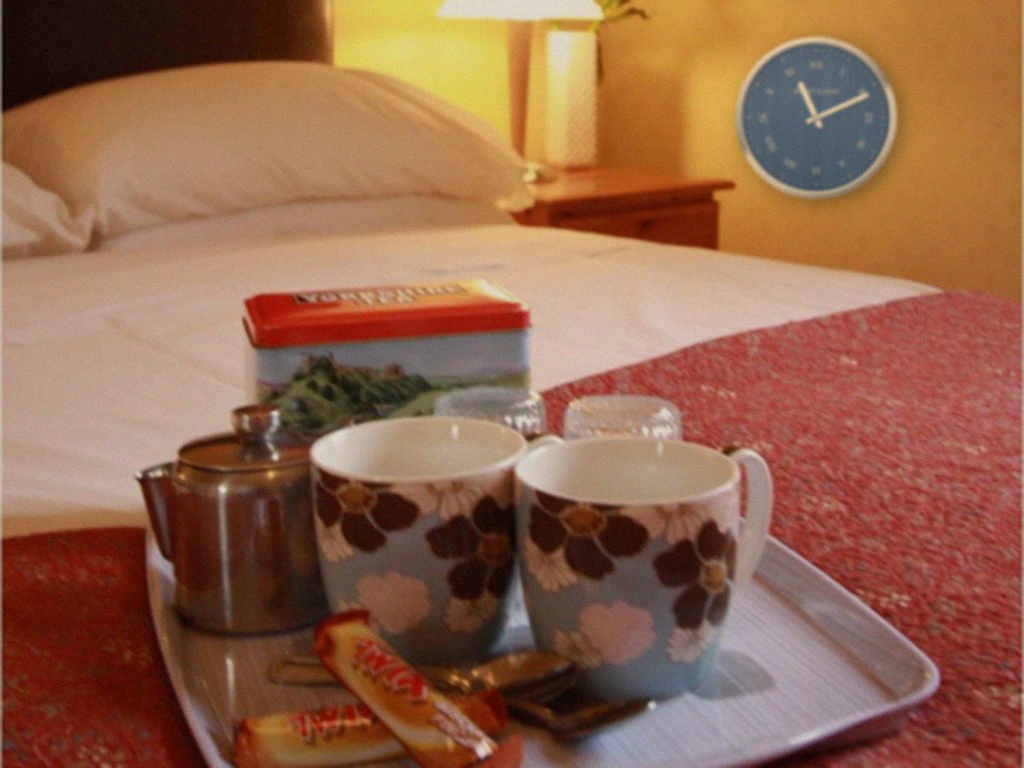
11:11
